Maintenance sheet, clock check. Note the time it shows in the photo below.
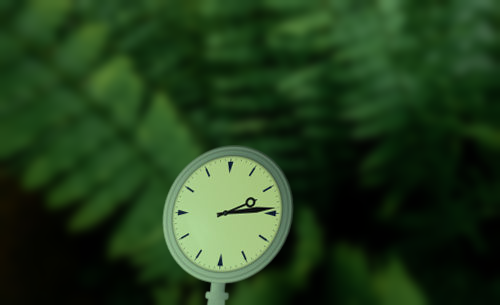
2:14
